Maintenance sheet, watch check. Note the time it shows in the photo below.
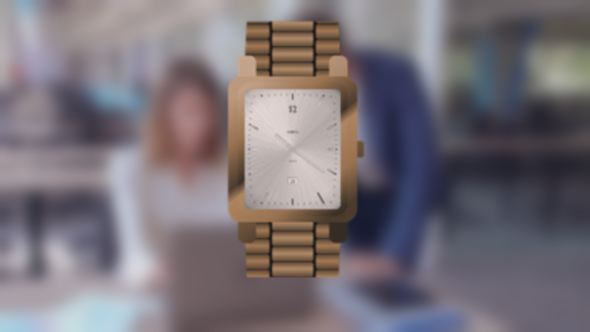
10:21
